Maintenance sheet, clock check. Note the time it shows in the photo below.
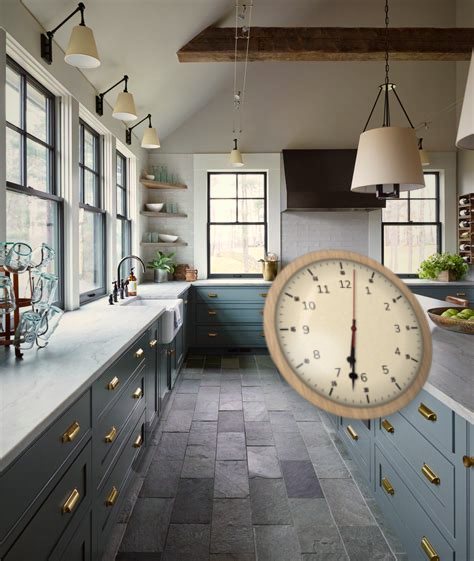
6:32:02
